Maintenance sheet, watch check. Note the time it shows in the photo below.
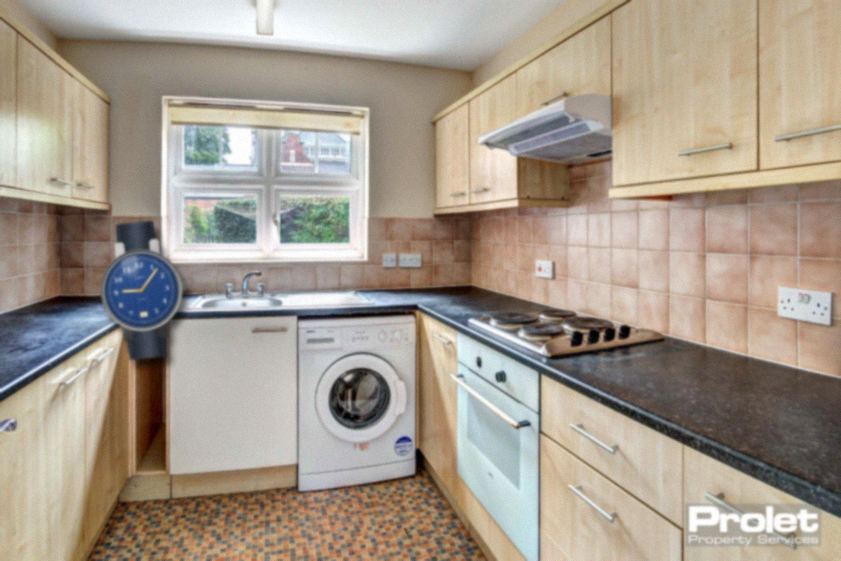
9:07
